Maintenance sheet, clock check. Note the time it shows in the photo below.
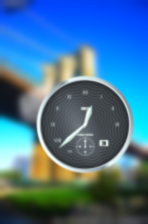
12:38
